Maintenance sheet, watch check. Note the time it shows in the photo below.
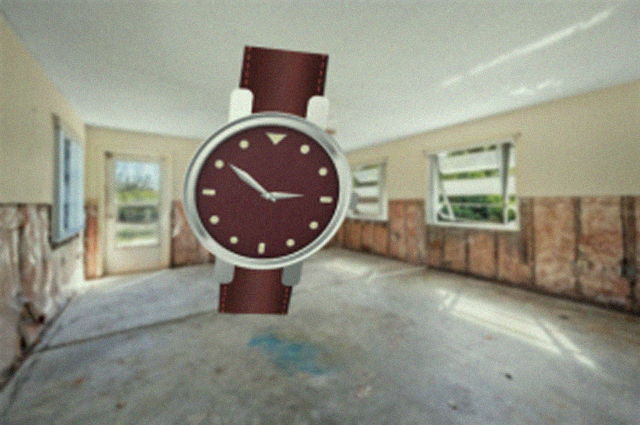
2:51
